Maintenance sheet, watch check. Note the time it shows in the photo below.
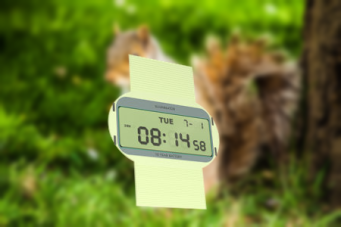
8:14:58
